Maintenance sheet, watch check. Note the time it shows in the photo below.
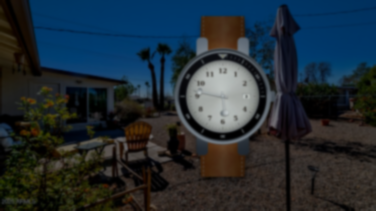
5:47
